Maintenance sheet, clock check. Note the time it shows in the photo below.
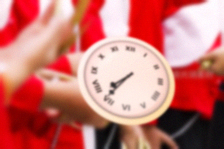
7:36
